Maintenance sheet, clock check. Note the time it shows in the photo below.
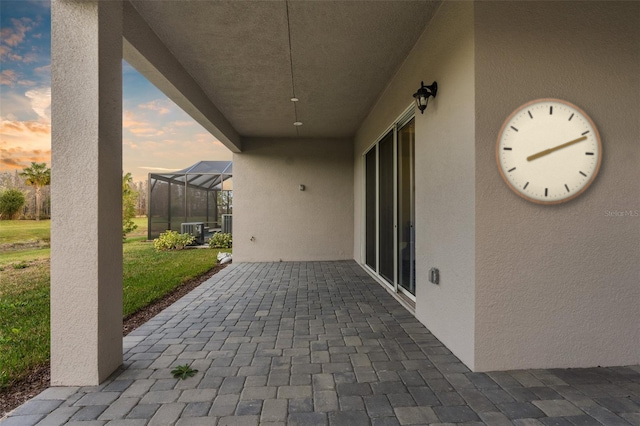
8:11
